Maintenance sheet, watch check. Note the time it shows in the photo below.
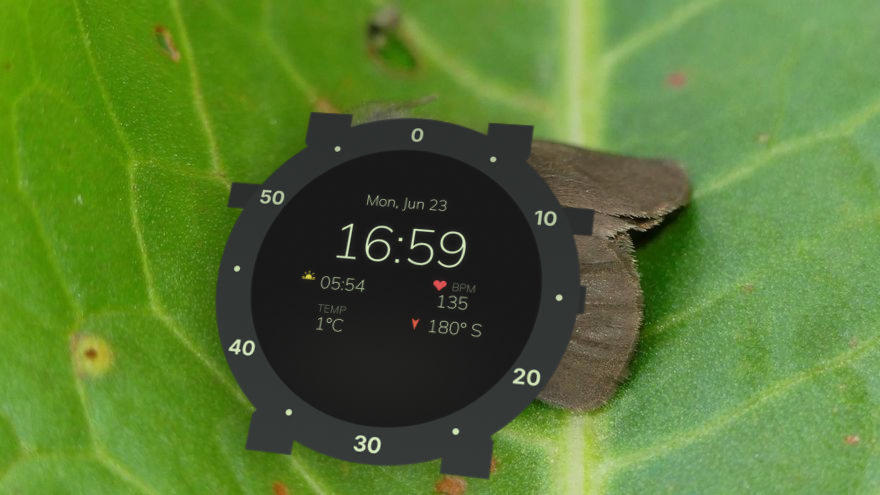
16:59
